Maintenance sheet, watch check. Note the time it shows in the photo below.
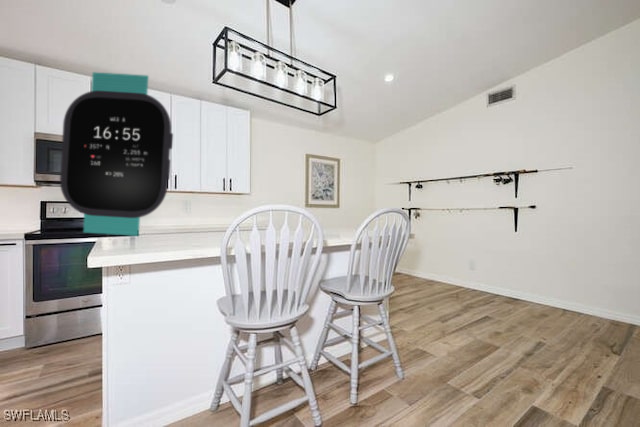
16:55
